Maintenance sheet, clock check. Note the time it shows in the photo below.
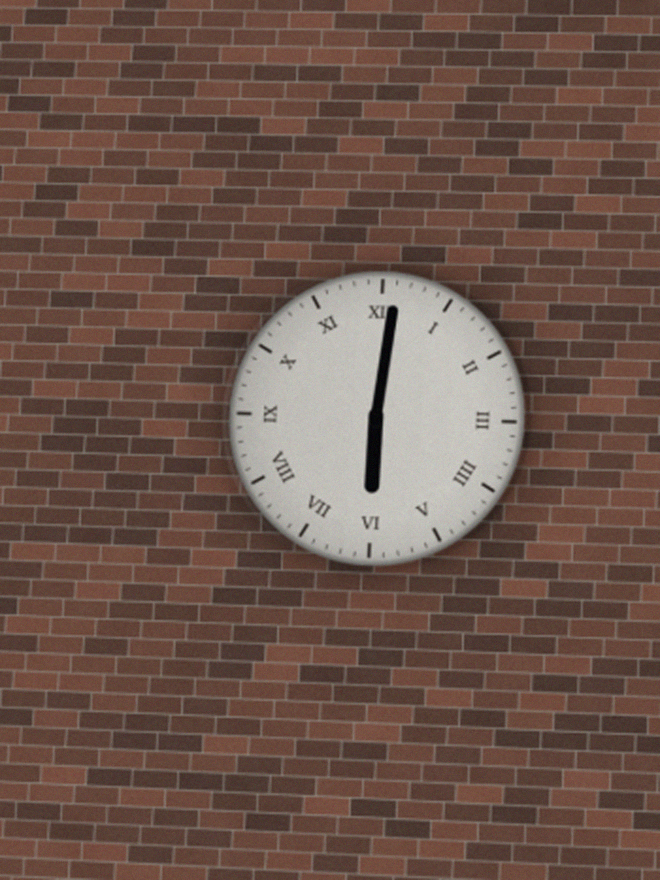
6:01
